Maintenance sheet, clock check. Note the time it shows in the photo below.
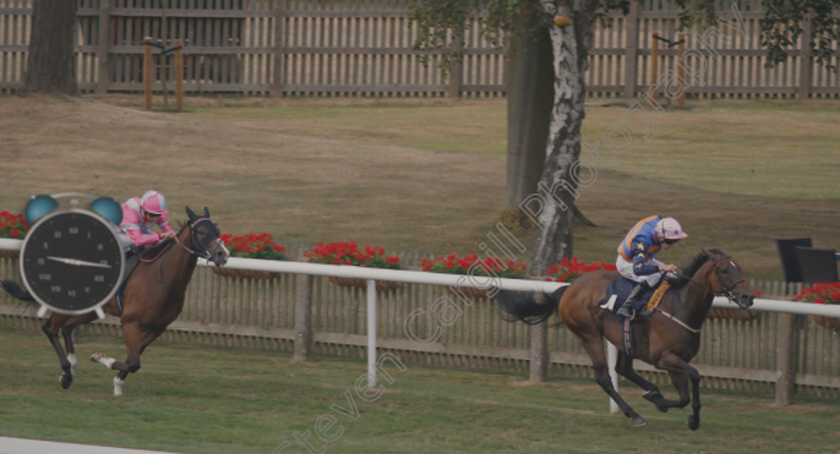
9:16
